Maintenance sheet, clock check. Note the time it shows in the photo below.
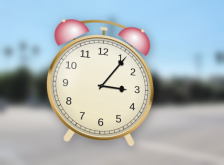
3:06
